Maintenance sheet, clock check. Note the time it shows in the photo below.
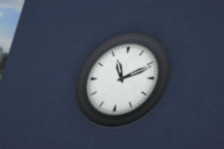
11:11
